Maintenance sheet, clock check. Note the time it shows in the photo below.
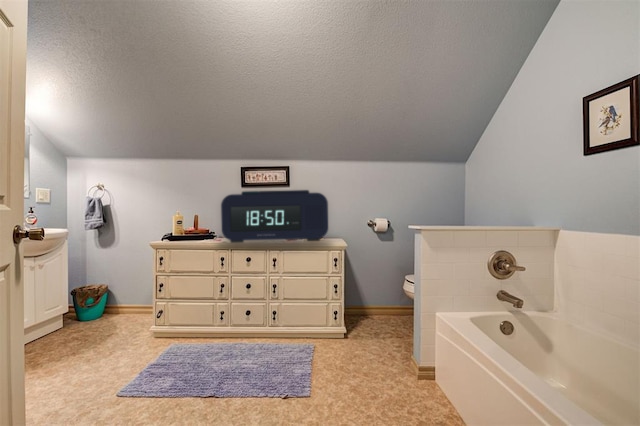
18:50
